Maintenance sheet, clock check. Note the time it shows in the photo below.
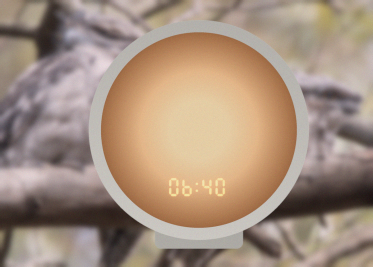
6:40
